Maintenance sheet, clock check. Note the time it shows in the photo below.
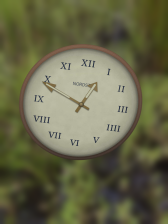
12:49
